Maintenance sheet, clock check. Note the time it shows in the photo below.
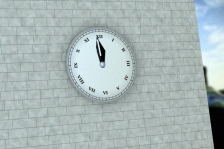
11:59
